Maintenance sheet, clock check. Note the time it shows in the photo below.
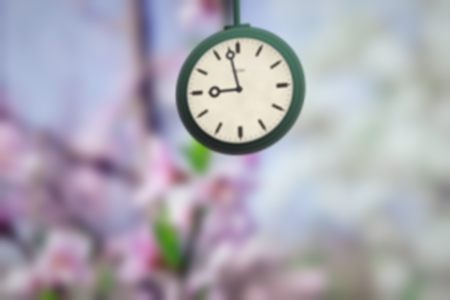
8:58
